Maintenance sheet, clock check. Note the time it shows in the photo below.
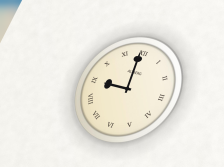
8:59
